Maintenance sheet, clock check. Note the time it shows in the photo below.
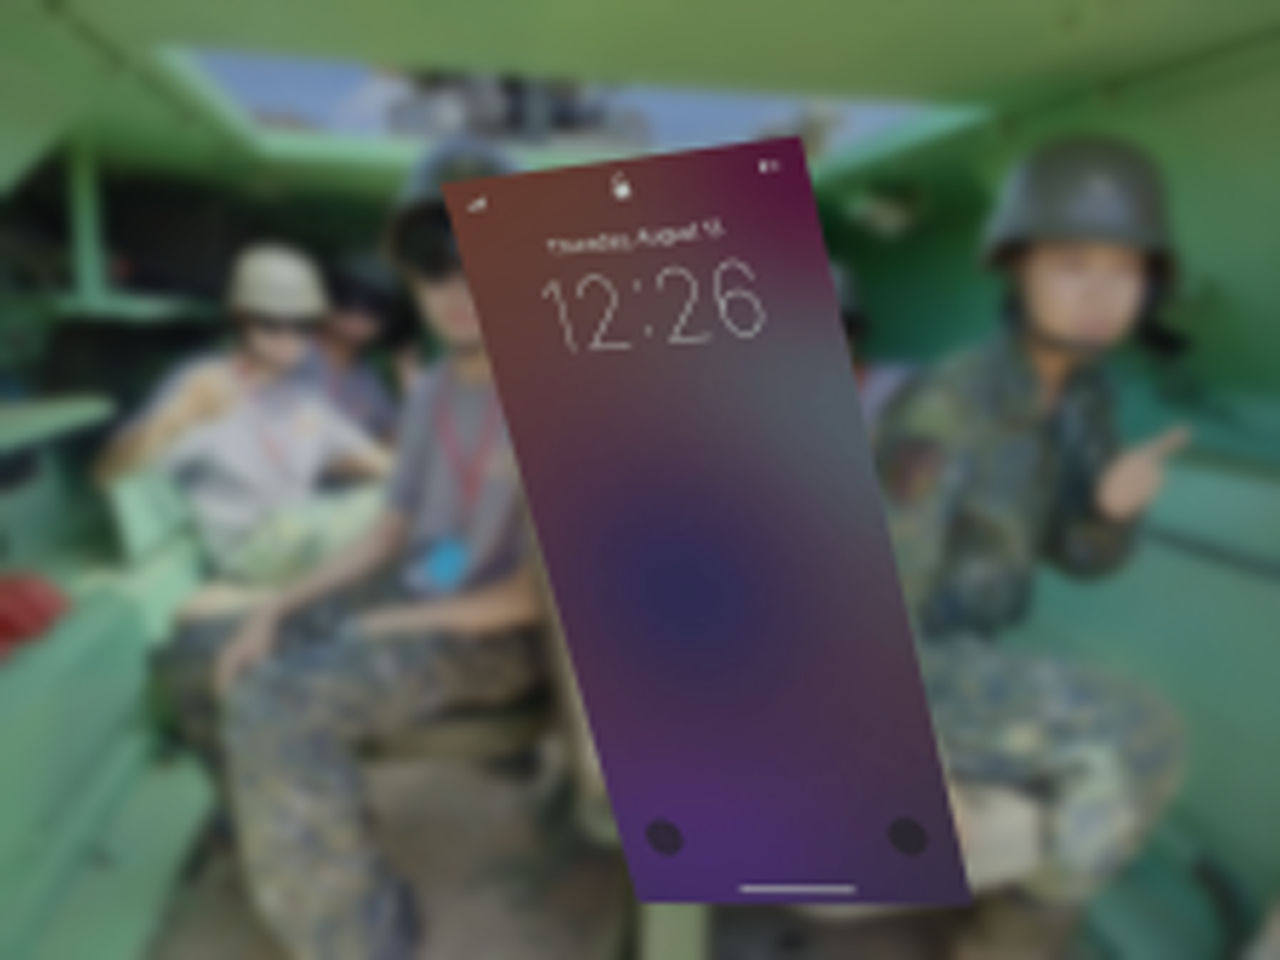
12:26
